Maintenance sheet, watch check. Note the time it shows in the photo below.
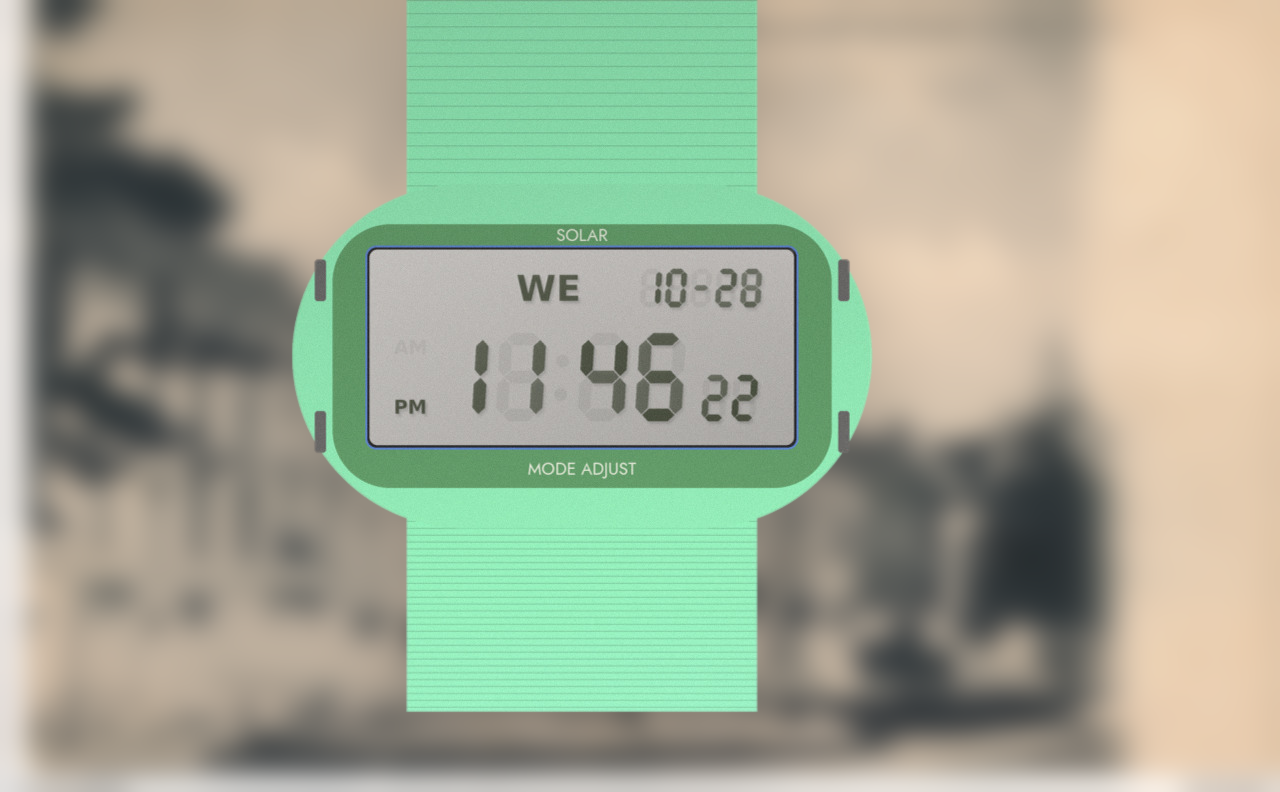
11:46:22
